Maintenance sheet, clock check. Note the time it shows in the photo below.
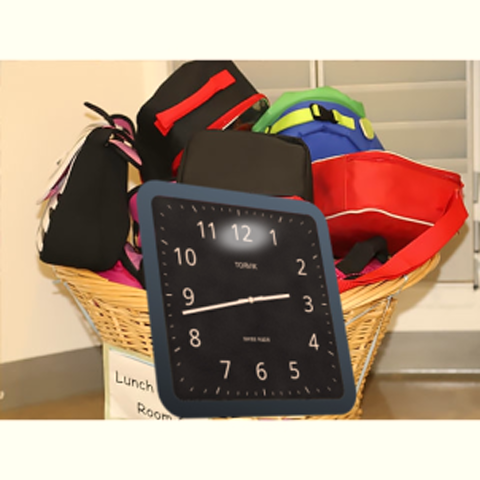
2:43
